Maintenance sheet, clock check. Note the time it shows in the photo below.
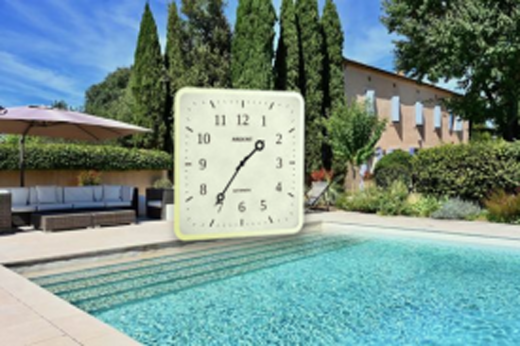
1:36
